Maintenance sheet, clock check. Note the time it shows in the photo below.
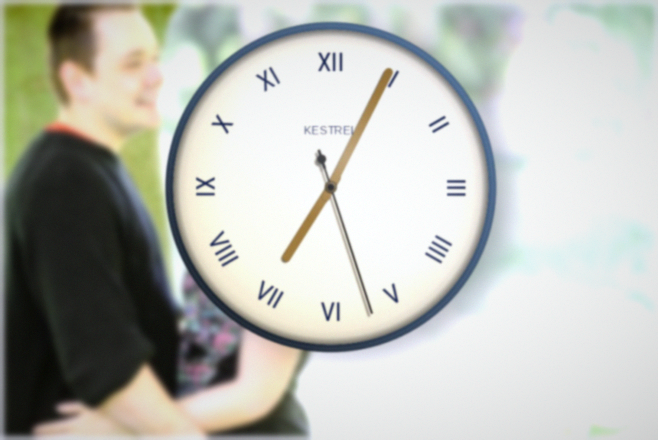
7:04:27
